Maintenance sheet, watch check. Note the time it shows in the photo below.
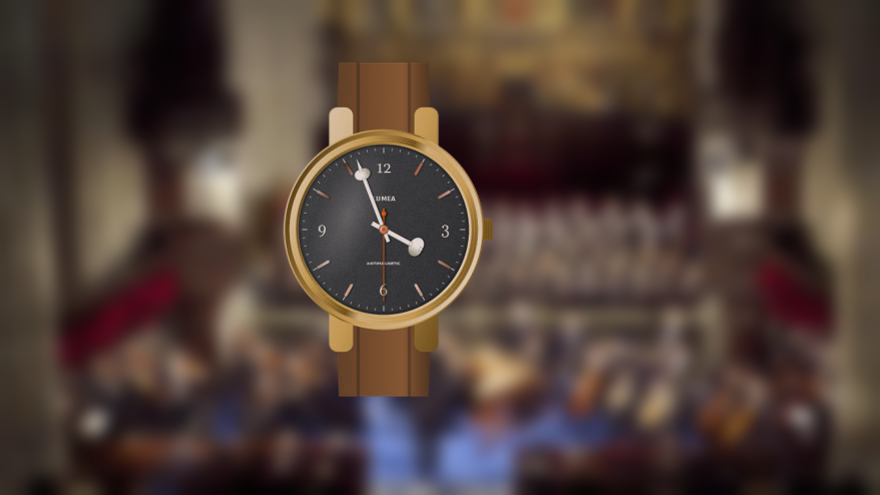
3:56:30
